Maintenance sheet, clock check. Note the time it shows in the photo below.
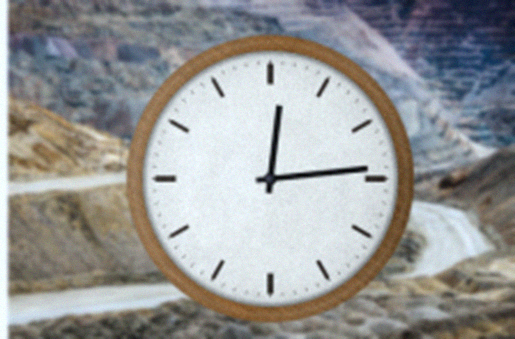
12:14
